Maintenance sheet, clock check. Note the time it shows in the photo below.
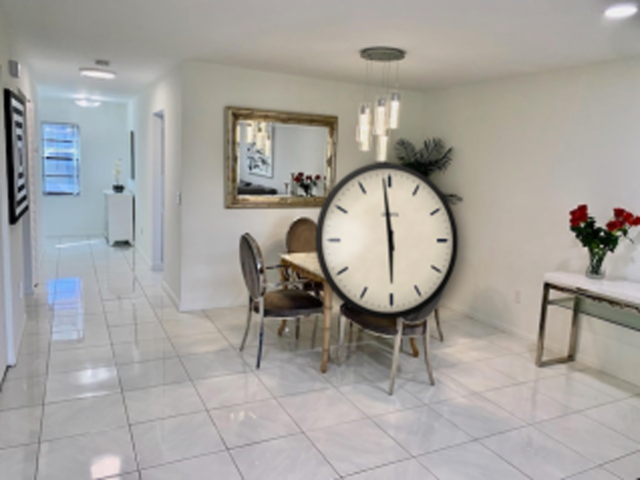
5:59
